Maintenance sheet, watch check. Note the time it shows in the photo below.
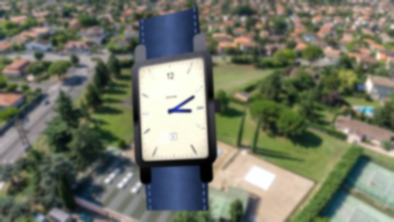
3:11
